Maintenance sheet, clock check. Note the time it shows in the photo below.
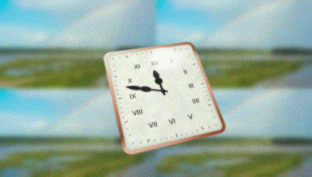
11:48
